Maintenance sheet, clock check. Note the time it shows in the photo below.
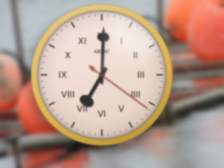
7:00:21
